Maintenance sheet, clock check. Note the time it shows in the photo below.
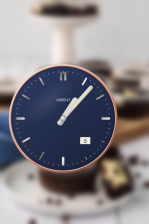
1:07
